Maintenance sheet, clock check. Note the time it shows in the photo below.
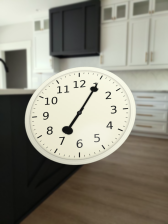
7:05
